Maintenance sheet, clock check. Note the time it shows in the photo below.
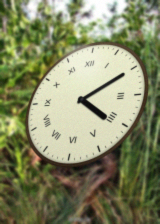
4:10
